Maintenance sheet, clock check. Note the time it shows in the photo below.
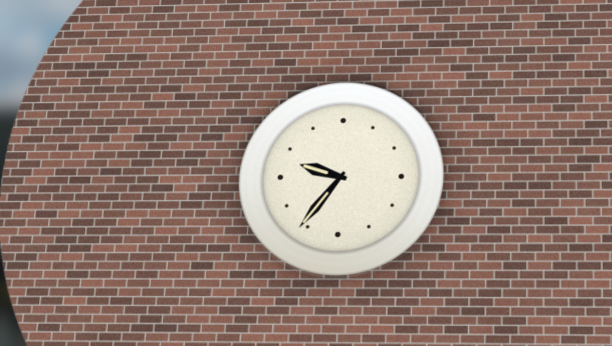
9:36
